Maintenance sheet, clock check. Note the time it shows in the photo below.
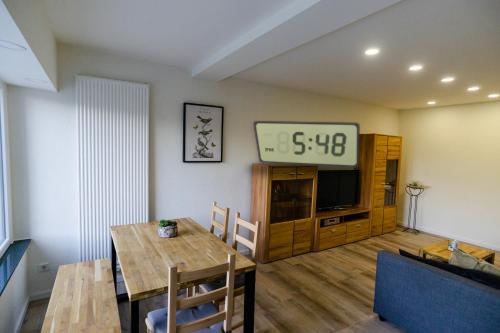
5:48
